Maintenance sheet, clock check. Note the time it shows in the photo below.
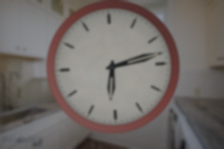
6:13
